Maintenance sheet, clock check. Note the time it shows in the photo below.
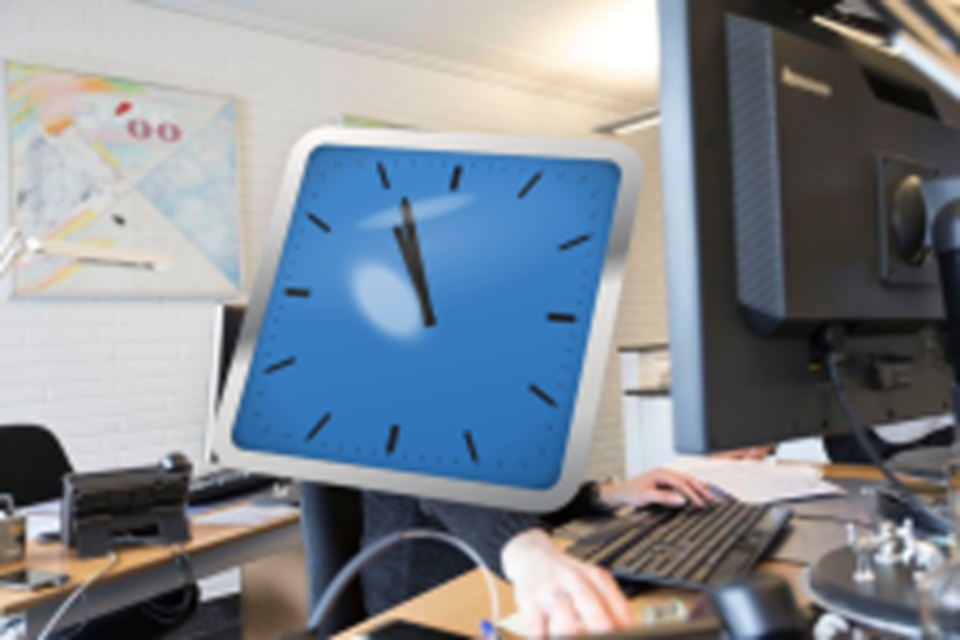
10:56
